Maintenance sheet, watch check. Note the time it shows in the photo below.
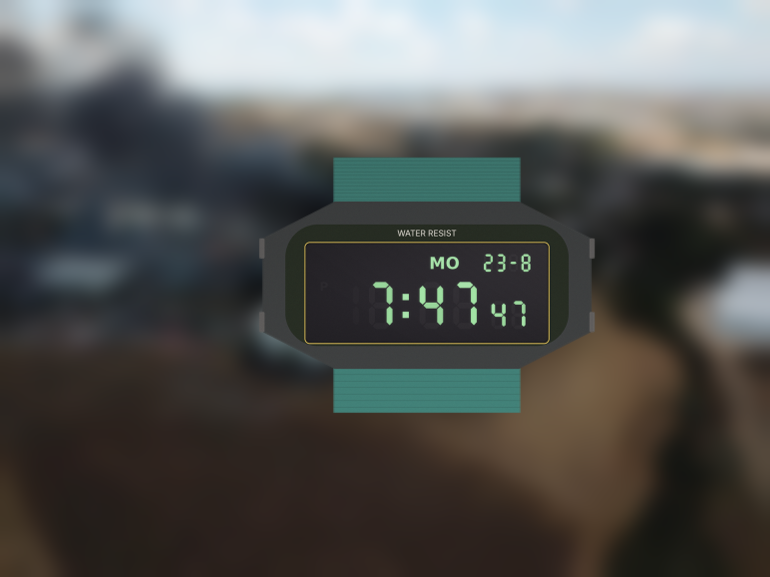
7:47:47
